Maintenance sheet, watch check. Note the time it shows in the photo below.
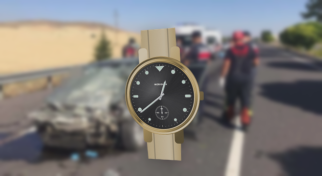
12:39
